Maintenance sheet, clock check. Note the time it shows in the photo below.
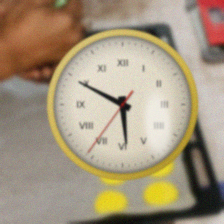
5:49:36
